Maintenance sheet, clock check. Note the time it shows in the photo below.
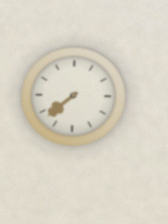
7:38
